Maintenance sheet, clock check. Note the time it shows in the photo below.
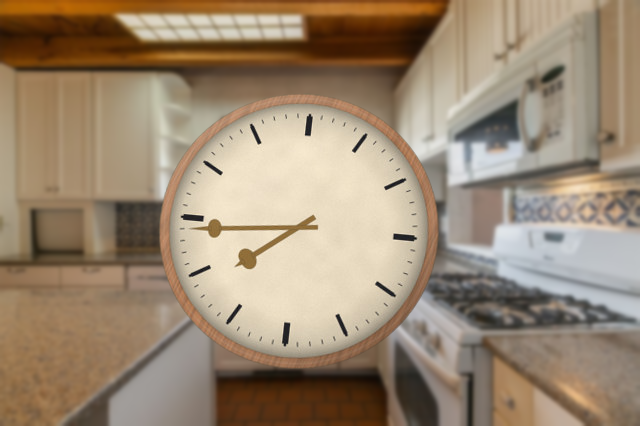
7:44
